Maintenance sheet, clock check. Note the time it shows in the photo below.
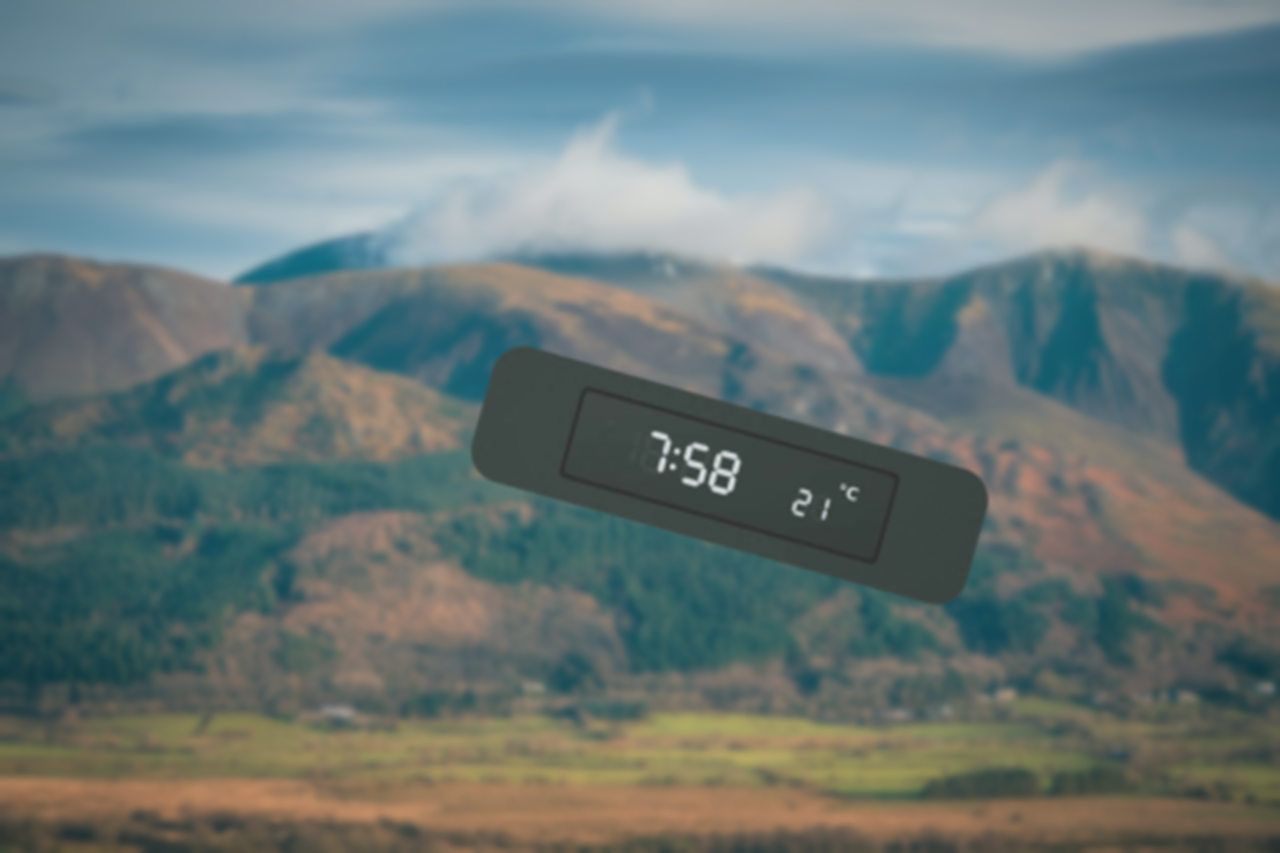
7:58
